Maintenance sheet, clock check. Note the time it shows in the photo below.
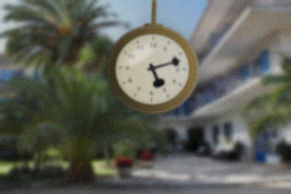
5:12
